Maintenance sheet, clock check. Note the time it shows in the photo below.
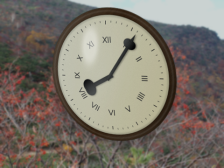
8:06
